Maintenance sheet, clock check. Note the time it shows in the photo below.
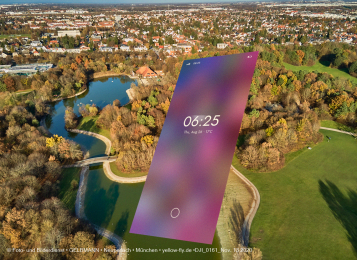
6:25
